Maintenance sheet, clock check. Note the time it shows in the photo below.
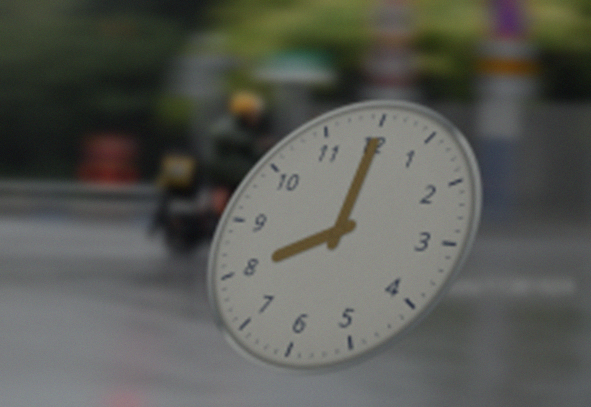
8:00
